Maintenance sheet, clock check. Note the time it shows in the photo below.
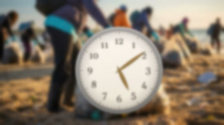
5:09
